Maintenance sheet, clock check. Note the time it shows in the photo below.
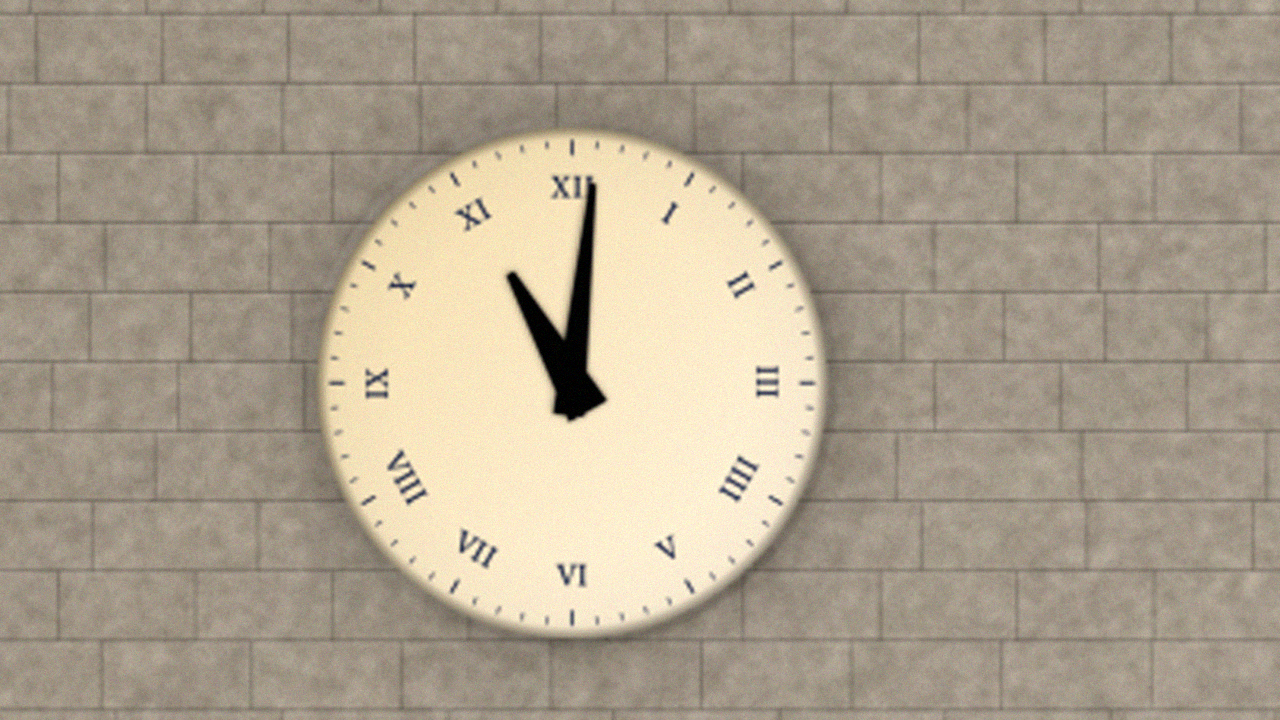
11:01
